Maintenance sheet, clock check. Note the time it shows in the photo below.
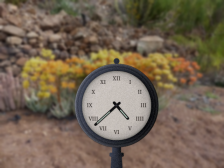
4:38
